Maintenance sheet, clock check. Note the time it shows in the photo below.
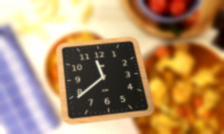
11:39
